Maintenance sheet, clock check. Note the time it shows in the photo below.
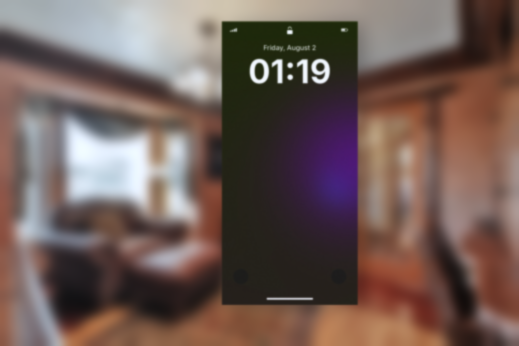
1:19
